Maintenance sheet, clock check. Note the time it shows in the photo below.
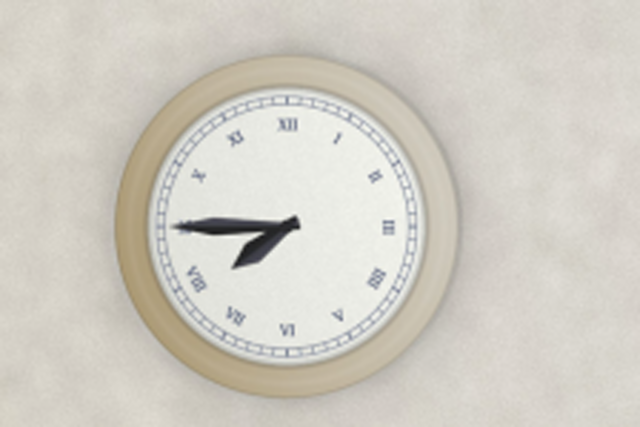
7:45
